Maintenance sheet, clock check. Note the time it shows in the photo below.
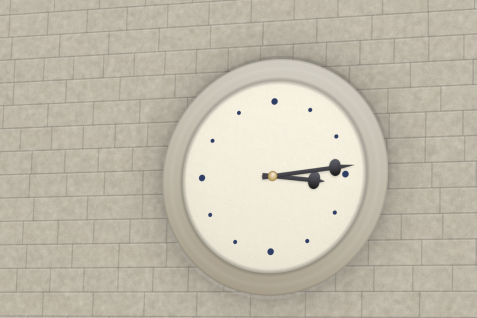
3:14
